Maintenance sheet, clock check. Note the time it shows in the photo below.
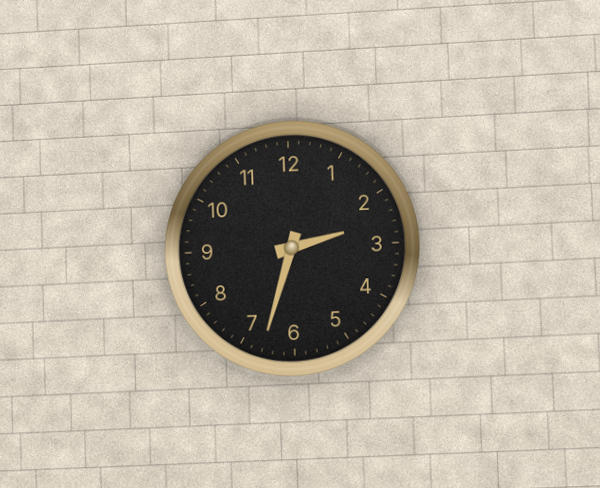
2:33
